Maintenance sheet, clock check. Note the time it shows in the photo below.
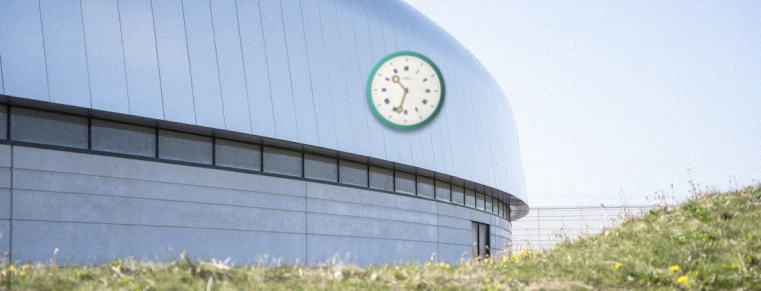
10:33
